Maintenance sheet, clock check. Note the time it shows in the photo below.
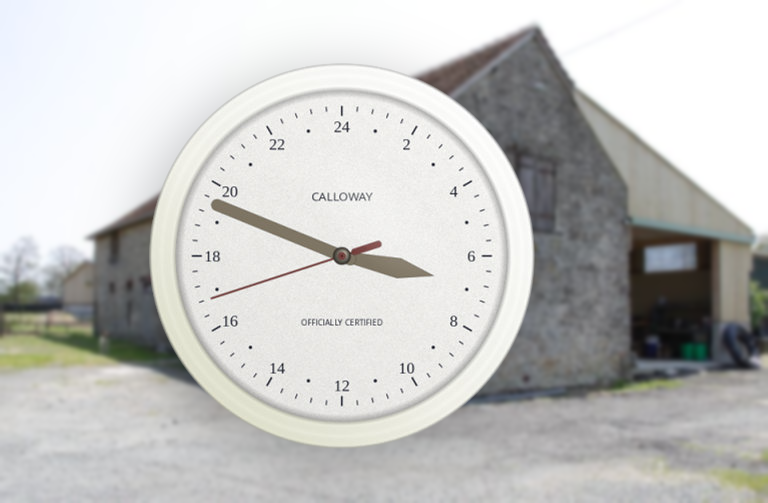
6:48:42
